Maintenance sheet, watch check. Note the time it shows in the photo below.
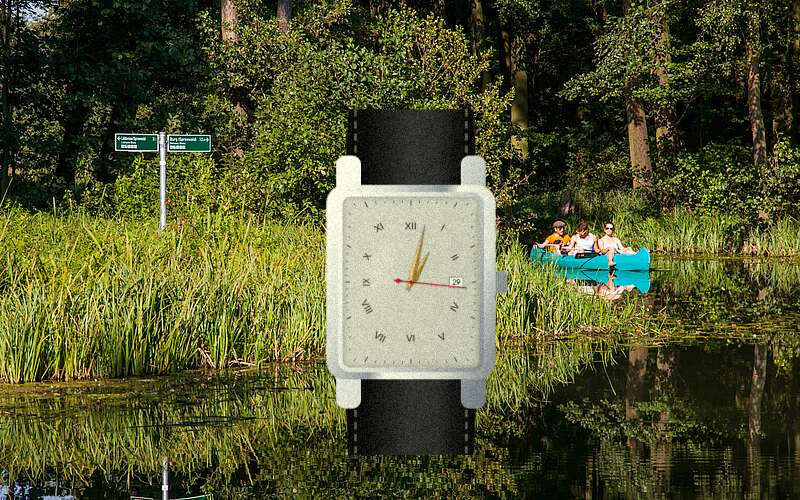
1:02:16
